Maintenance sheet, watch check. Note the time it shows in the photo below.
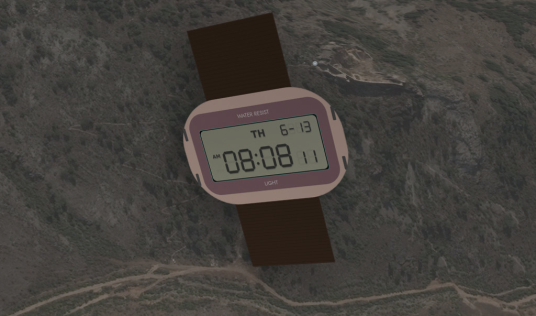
8:08:11
